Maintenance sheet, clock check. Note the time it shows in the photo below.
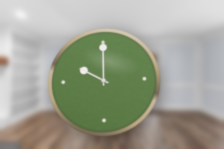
10:00
